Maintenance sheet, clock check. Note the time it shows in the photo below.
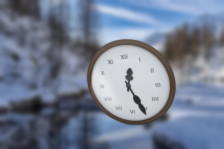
12:26
